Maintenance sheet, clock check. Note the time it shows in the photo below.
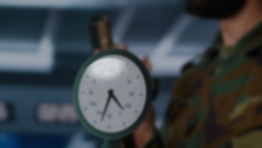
4:33
